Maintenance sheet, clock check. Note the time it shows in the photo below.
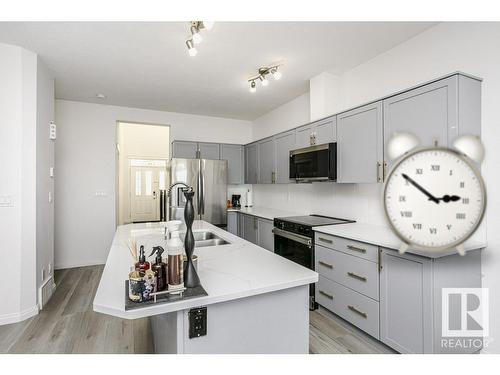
2:51
